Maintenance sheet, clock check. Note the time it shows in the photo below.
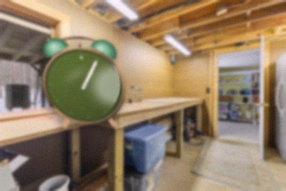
1:05
